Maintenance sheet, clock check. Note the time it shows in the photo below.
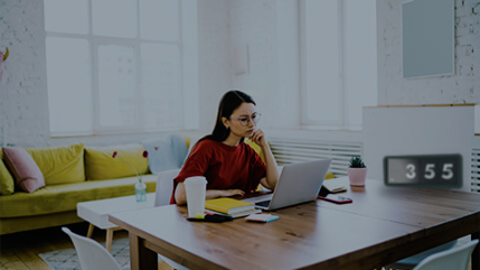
3:55
